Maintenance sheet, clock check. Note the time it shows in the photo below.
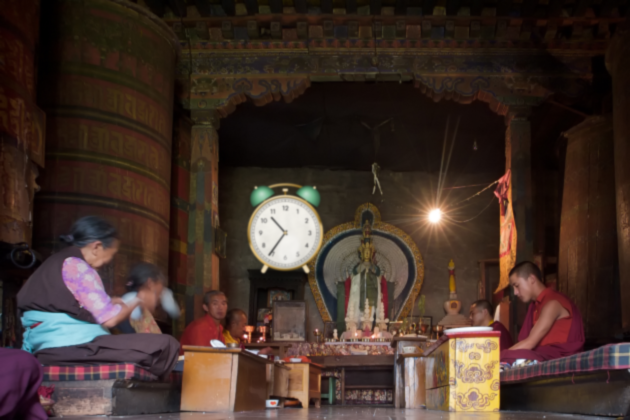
10:36
